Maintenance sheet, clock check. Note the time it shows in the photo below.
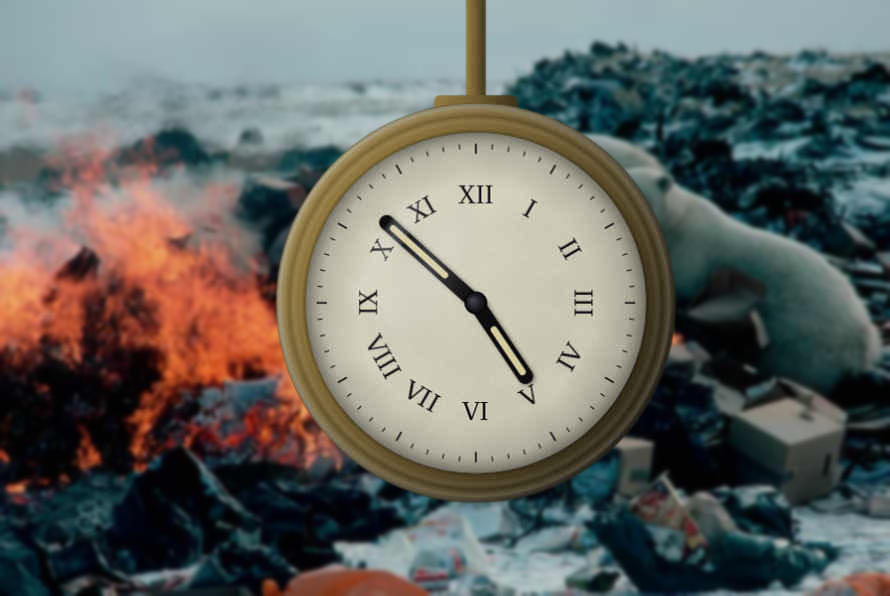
4:52
